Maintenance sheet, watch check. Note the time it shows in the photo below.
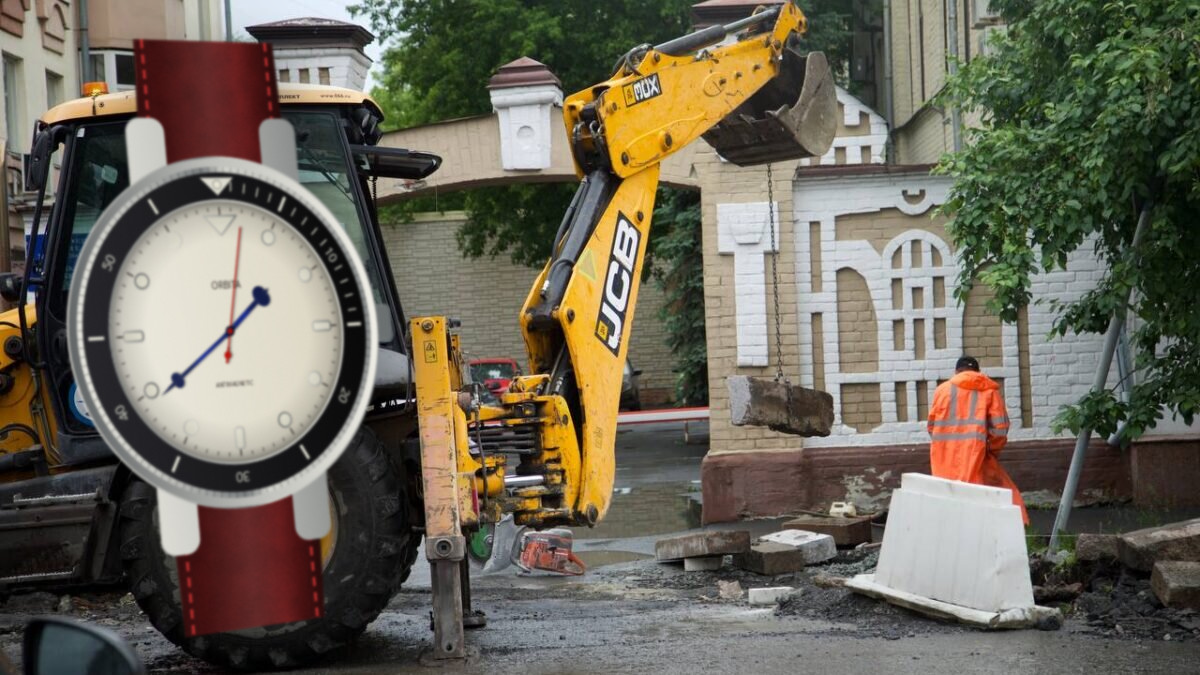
1:39:02
